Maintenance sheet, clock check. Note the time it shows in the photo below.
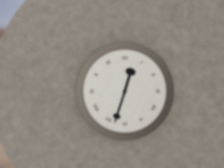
12:33
